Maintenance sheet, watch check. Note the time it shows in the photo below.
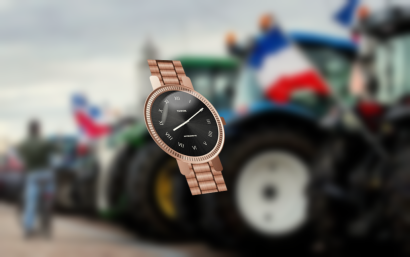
8:10
